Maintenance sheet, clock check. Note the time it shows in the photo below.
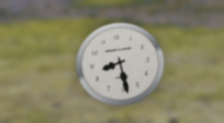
8:29
